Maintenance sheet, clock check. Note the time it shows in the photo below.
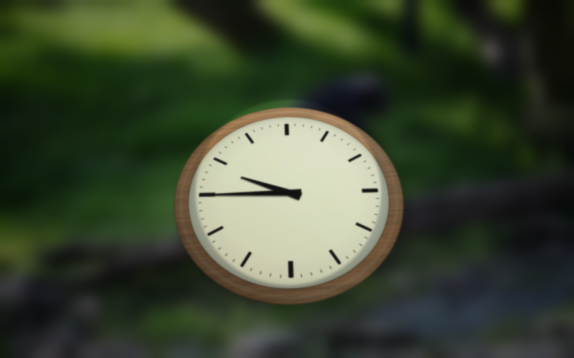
9:45
